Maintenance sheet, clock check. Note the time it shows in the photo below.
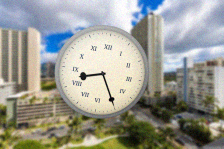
8:25
